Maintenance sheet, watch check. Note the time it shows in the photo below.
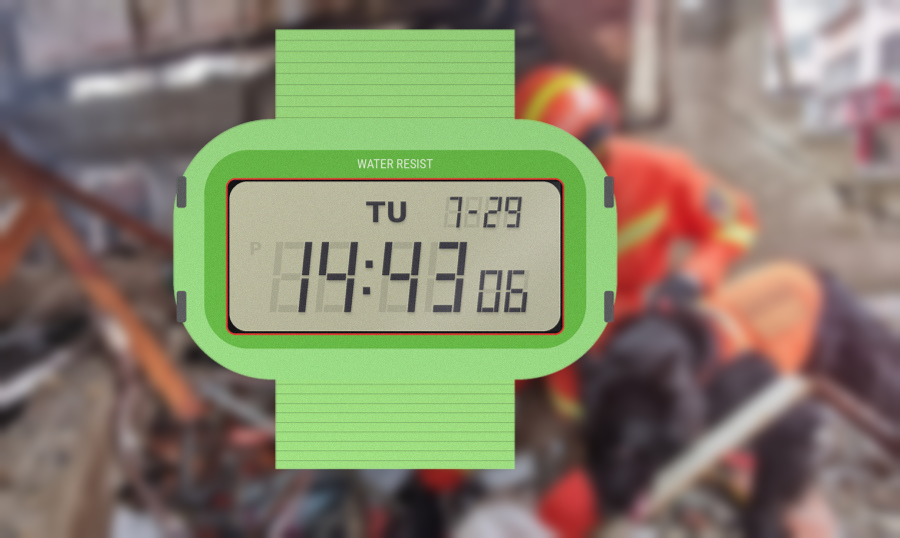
14:43:06
